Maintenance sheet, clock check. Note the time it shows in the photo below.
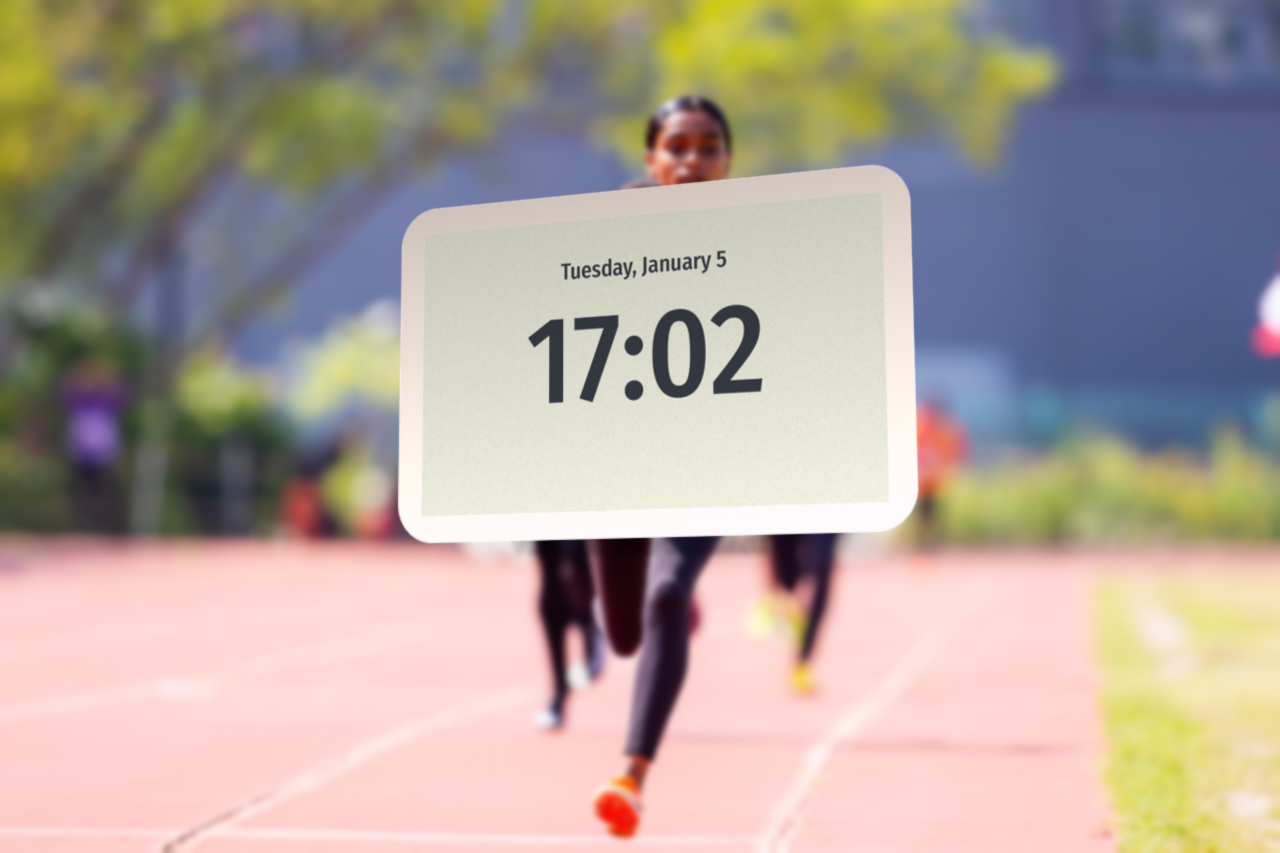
17:02
